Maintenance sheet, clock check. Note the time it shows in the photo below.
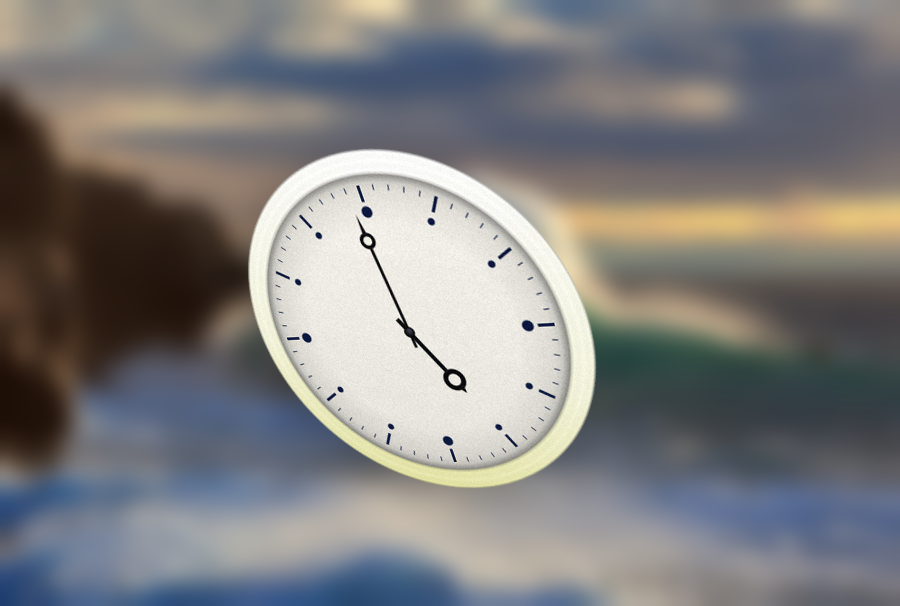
4:59
